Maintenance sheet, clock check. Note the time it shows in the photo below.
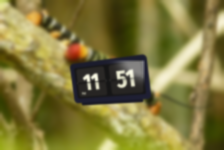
11:51
